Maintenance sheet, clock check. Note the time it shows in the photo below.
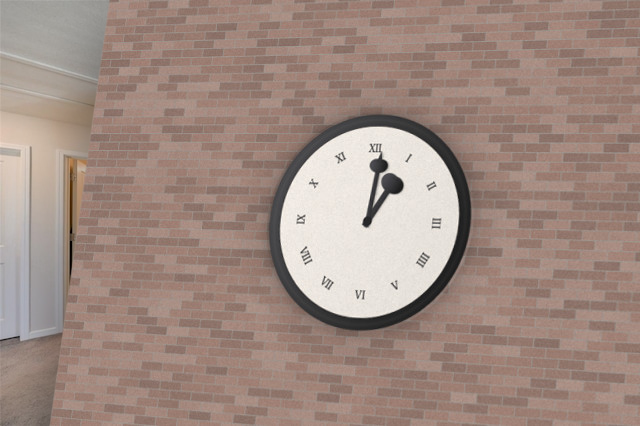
1:01
